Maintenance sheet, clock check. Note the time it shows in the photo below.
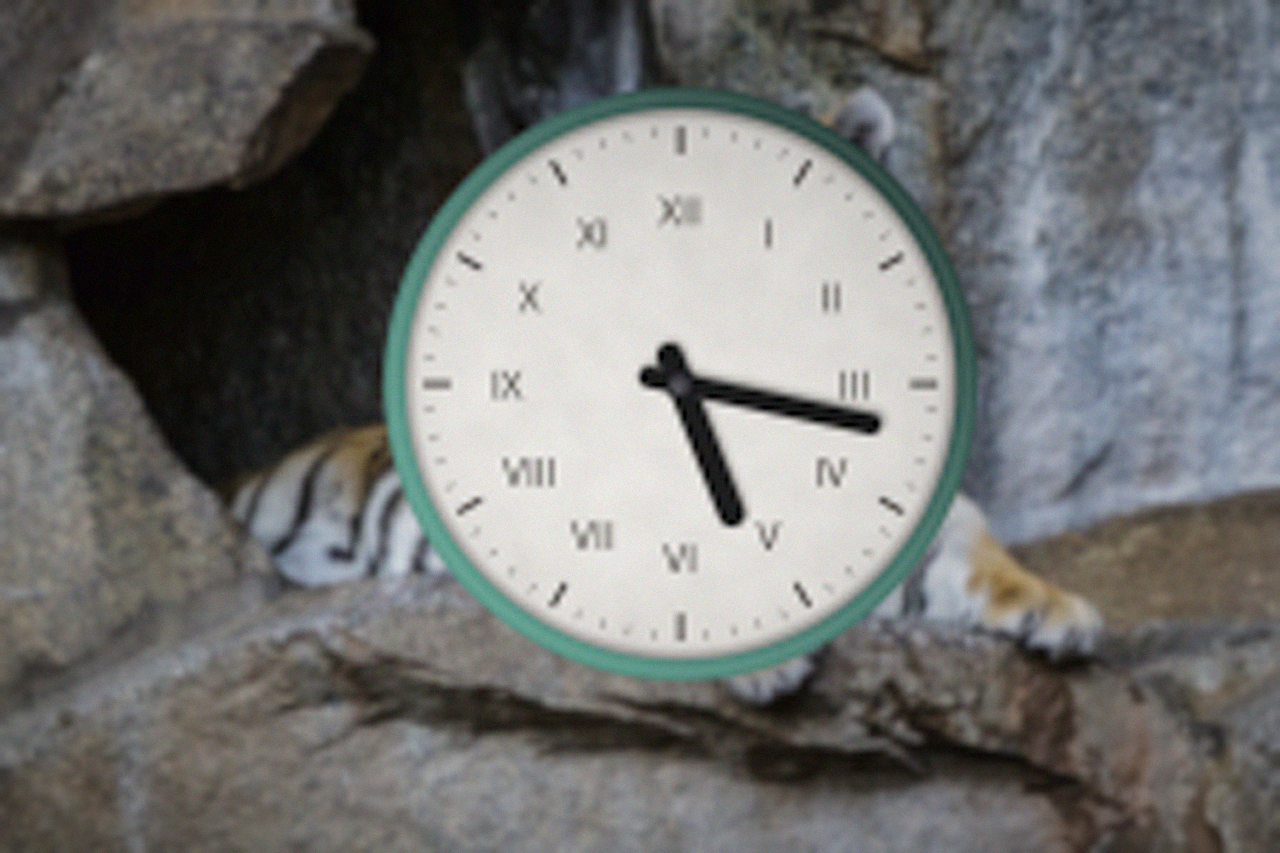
5:17
